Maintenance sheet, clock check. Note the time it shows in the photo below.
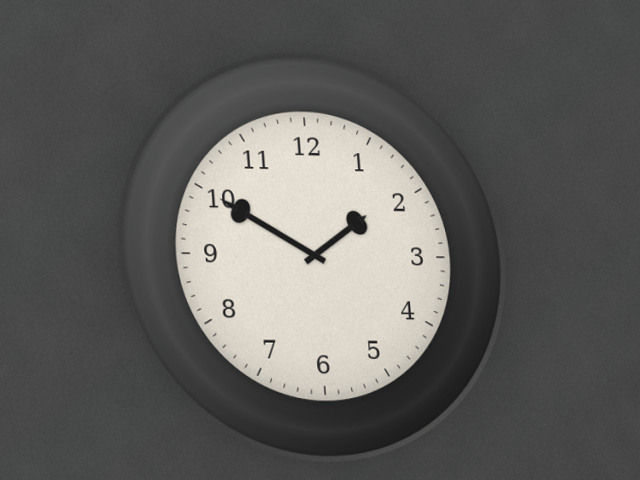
1:50
